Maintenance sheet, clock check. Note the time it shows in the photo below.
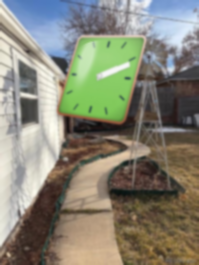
2:11
